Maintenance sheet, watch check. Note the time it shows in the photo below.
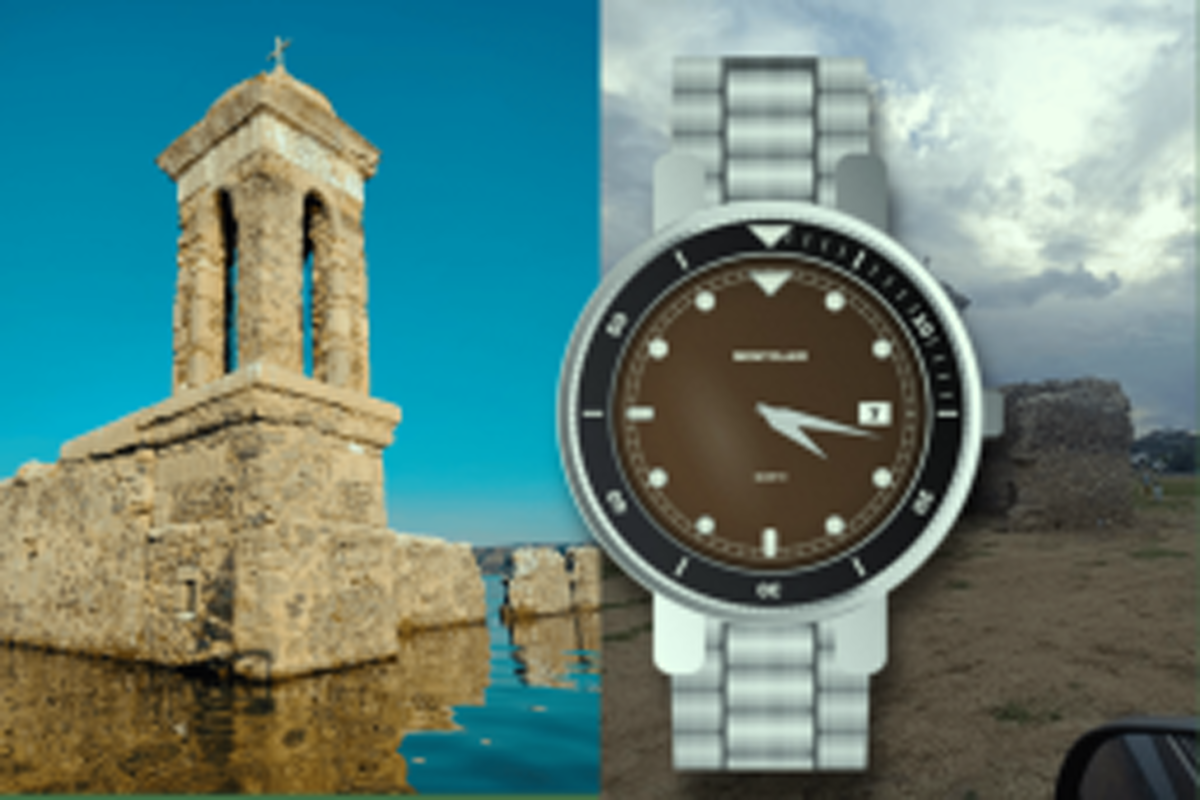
4:17
